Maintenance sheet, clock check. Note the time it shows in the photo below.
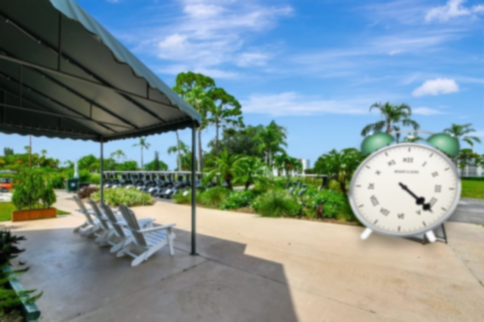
4:22
